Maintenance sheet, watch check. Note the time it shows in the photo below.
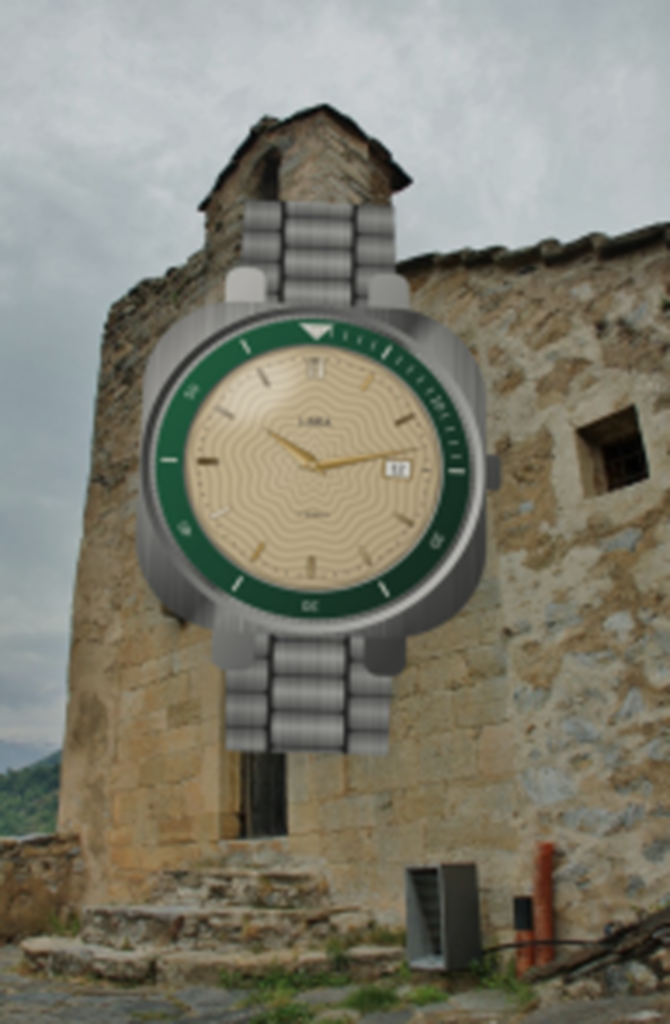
10:13
